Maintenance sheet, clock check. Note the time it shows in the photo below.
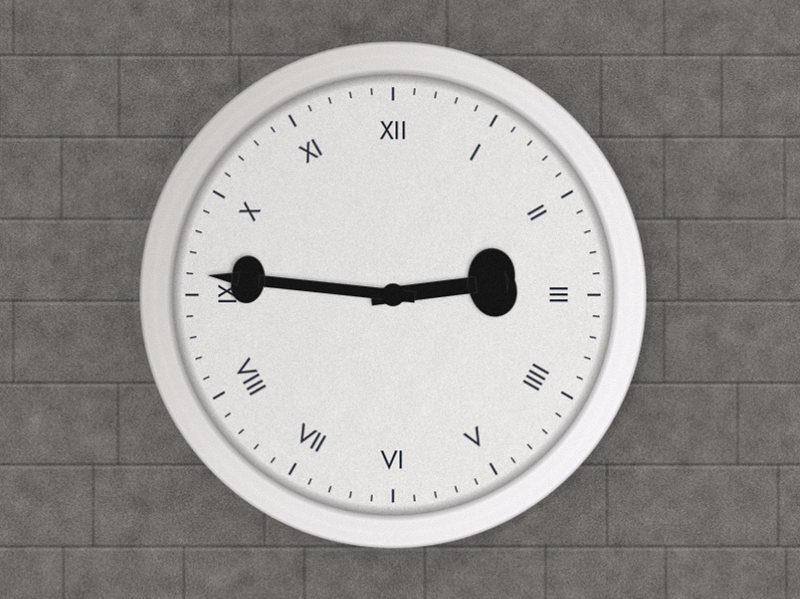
2:46
